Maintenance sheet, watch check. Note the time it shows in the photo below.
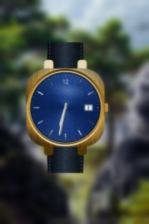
6:32
